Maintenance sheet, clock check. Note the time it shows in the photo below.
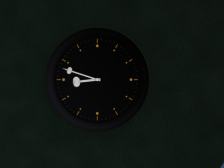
8:48
